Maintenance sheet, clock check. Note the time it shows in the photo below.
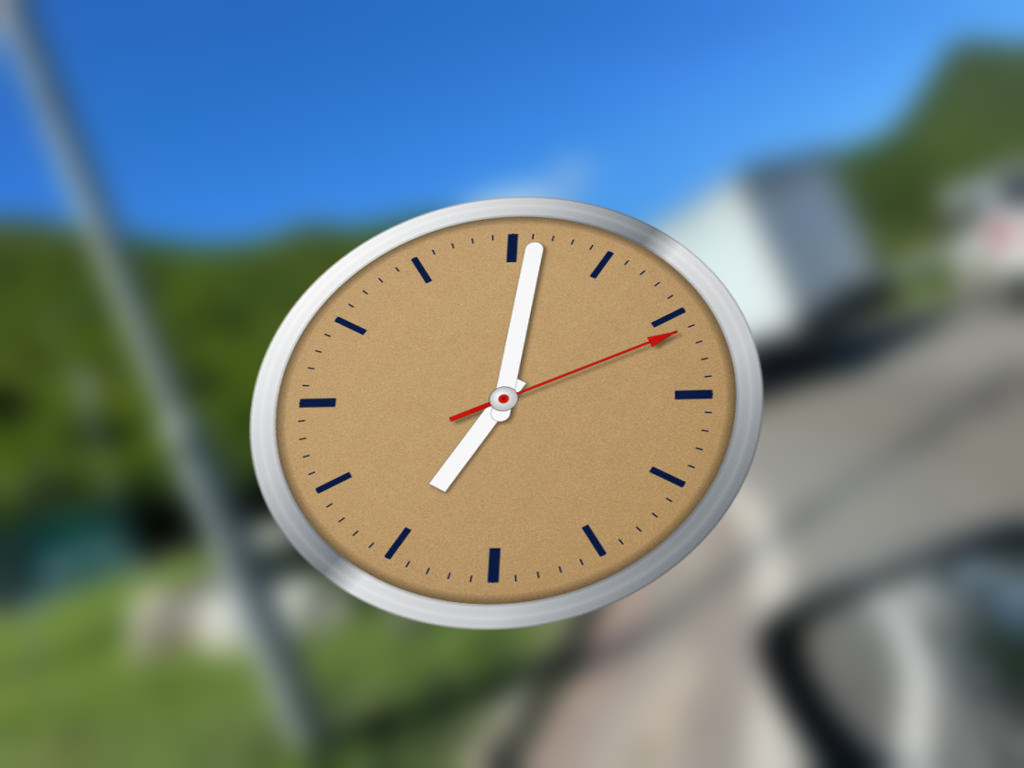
7:01:11
